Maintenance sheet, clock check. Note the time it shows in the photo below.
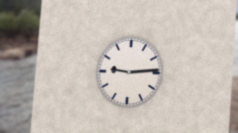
9:14
